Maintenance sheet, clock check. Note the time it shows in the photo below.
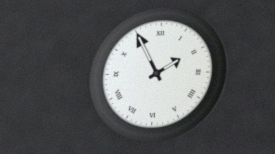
1:55
